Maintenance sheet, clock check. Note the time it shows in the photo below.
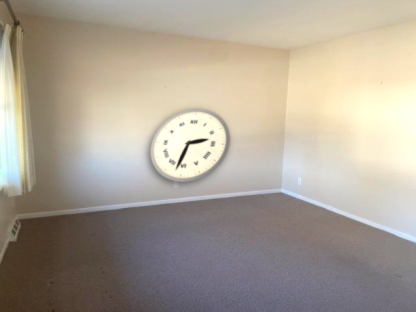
2:32
